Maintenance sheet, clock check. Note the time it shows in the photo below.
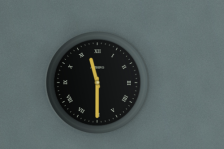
11:30
